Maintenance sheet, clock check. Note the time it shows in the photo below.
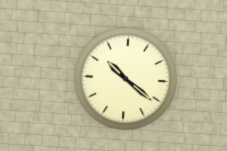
10:21
